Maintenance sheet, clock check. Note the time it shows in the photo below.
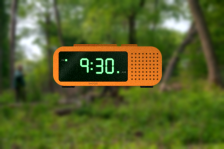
9:30
